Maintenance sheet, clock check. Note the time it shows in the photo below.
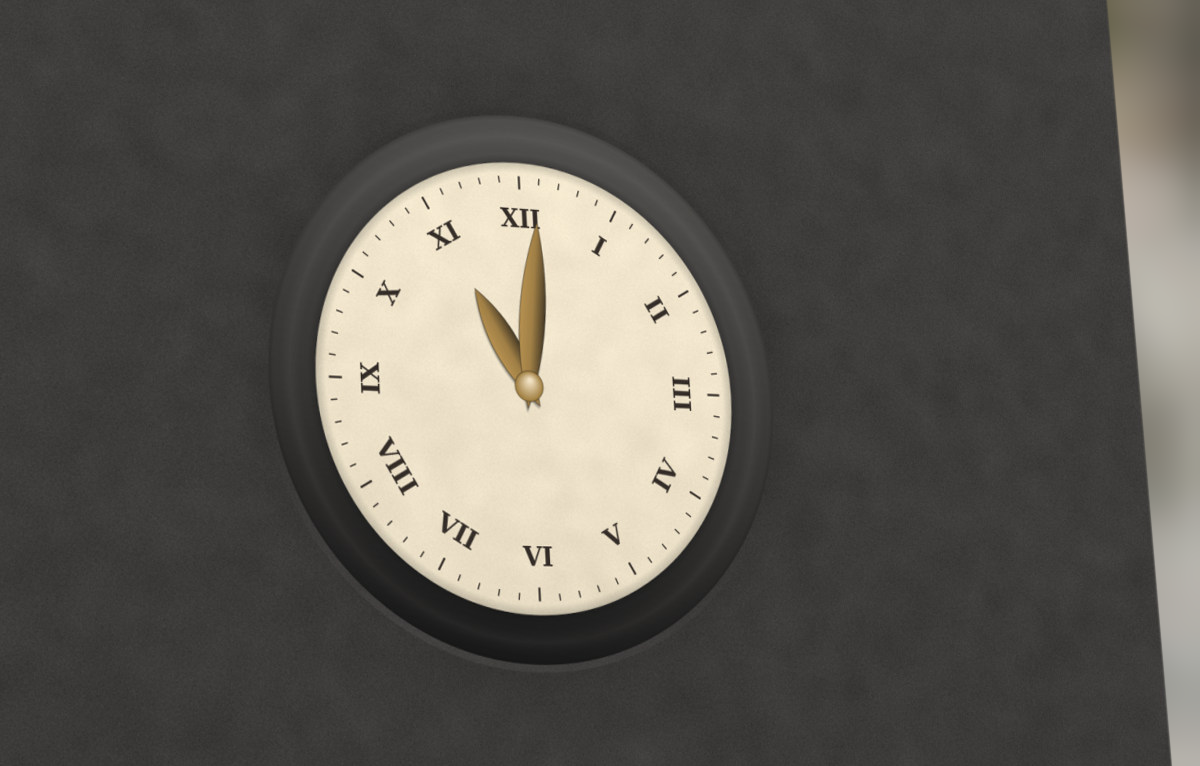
11:01
